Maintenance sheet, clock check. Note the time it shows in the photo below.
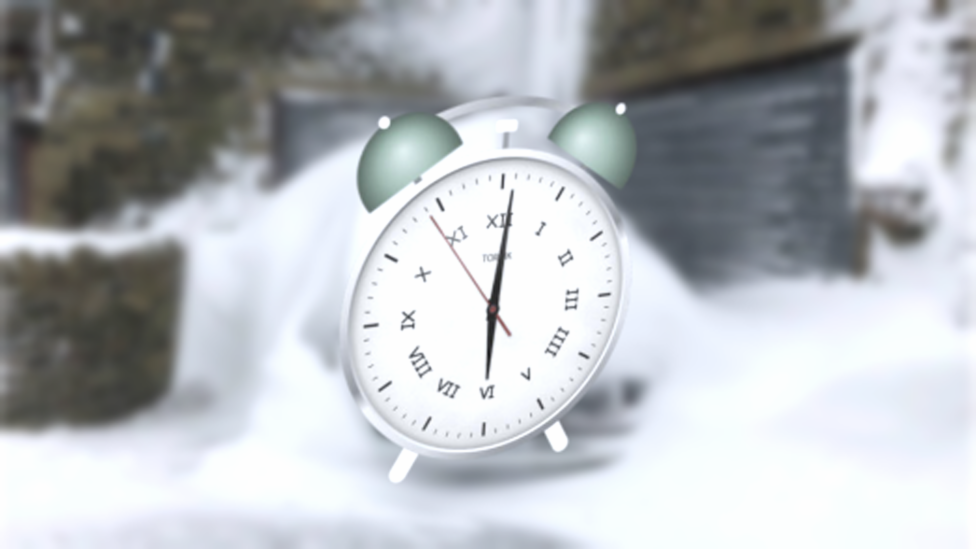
6:00:54
